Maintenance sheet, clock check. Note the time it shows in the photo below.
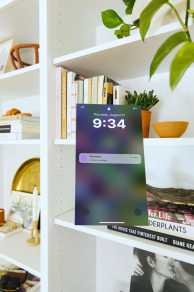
9:34
